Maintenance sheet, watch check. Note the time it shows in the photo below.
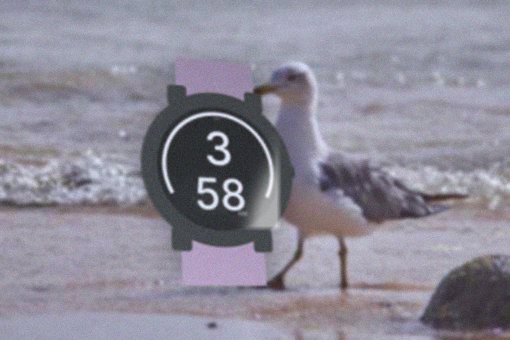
3:58
